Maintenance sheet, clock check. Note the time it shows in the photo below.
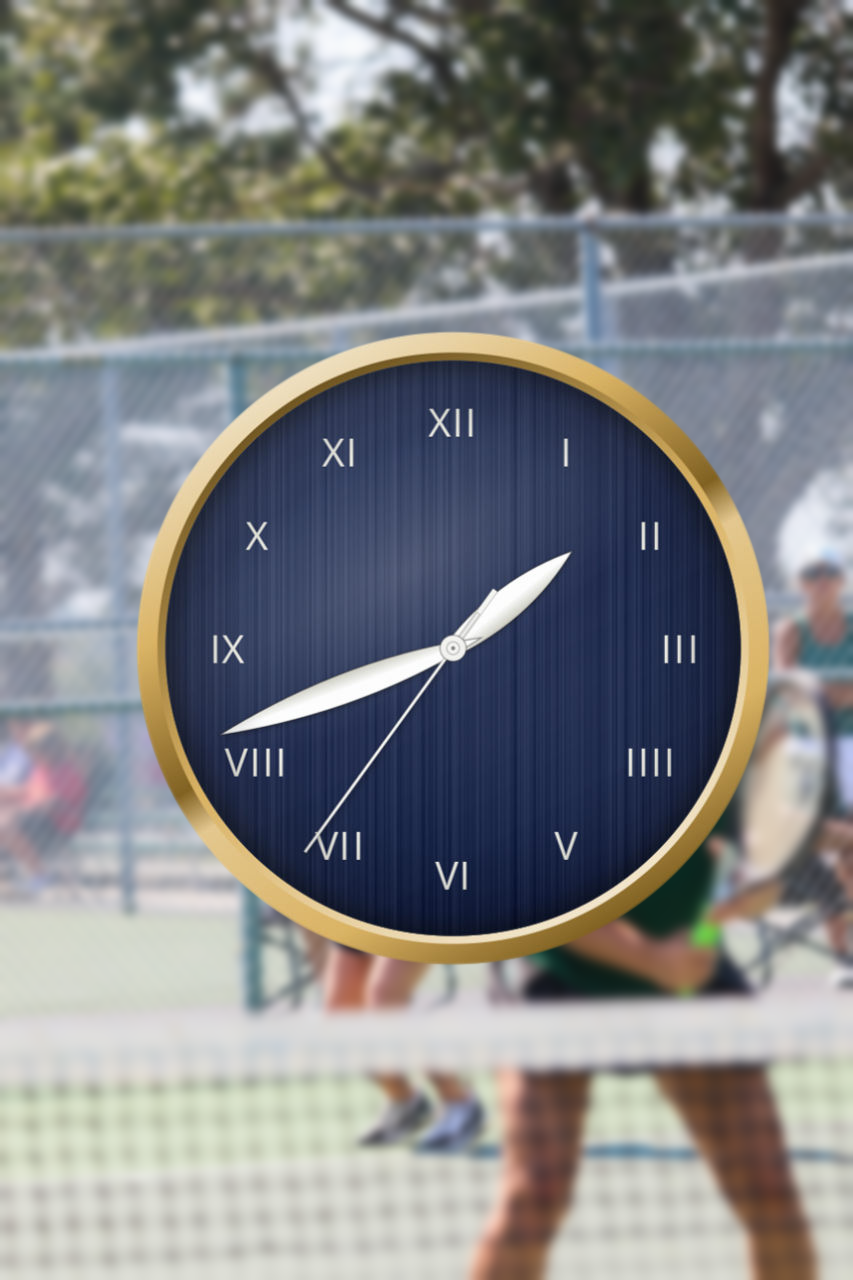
1:41:36
